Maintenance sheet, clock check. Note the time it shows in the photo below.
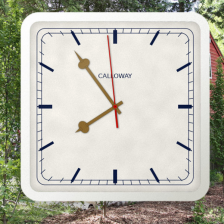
7:53:59
